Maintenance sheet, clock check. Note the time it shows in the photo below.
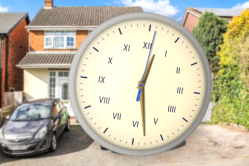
12:28:01
